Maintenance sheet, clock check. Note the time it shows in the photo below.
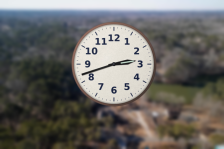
2:42
